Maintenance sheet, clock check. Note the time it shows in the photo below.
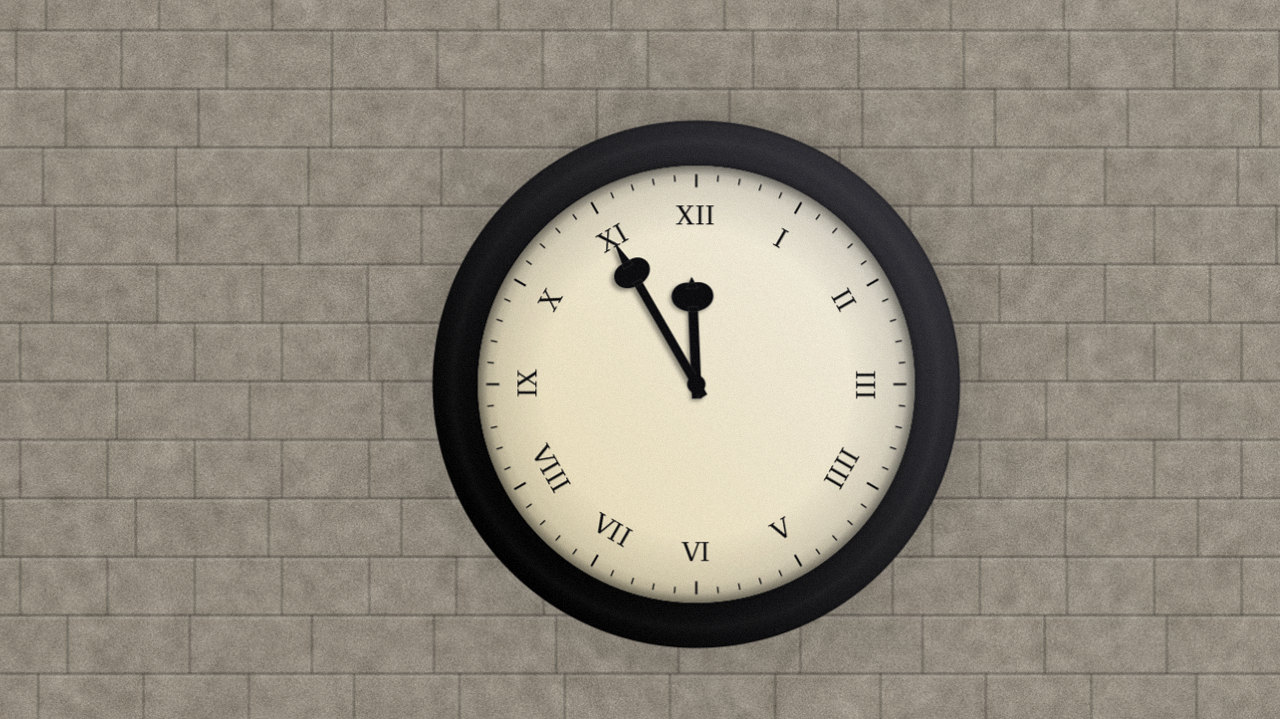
11:55
